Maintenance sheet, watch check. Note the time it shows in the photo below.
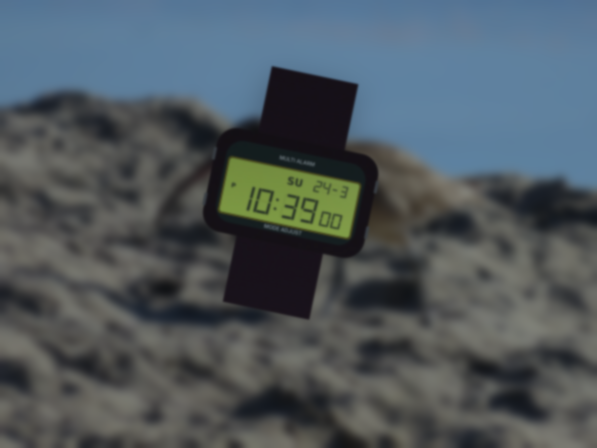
10:39:00
